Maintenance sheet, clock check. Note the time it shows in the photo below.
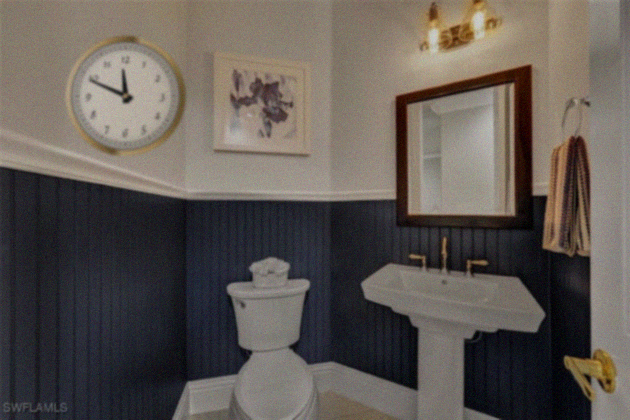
11:49
